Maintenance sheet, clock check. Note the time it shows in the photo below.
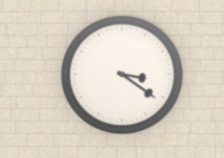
3:21
